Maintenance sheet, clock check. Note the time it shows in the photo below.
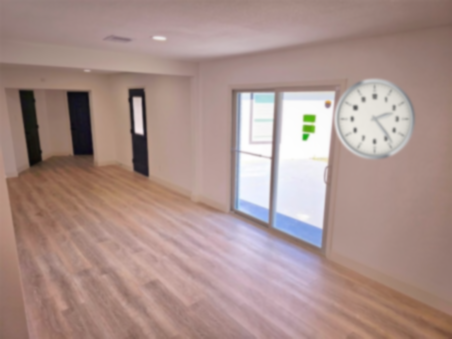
2:24
